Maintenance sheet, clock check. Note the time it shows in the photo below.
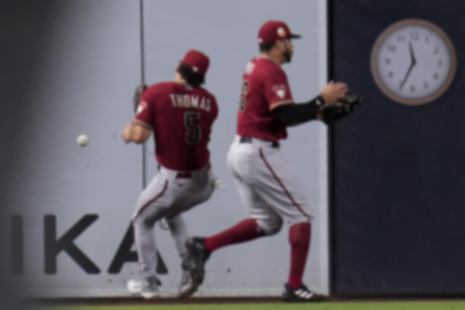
11:34
